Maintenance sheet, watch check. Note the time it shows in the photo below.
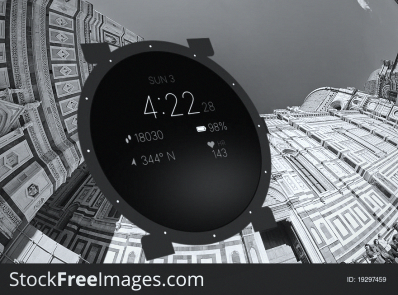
4:22:28
